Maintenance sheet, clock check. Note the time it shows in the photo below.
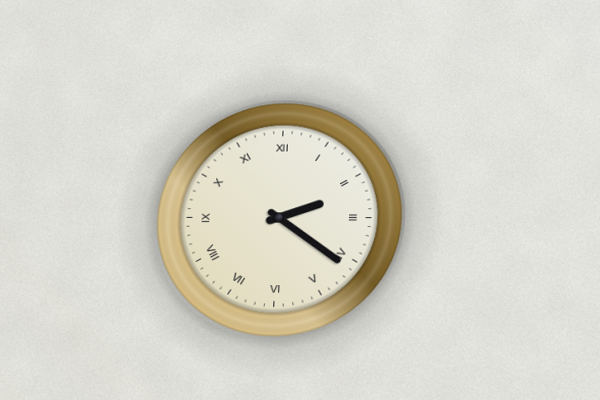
2:21
